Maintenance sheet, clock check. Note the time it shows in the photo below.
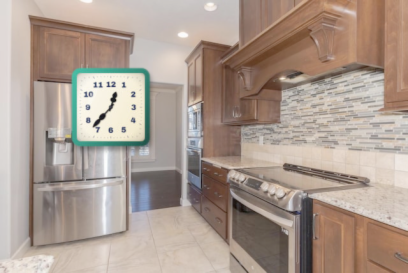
12:37
